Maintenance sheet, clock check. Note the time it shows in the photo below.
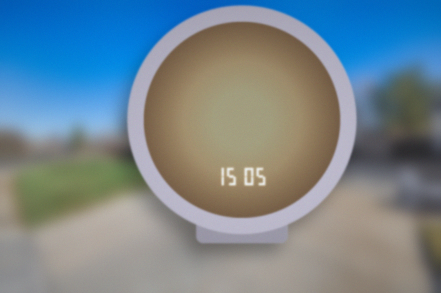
15:05
